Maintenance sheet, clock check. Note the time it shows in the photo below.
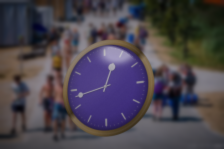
12:43
